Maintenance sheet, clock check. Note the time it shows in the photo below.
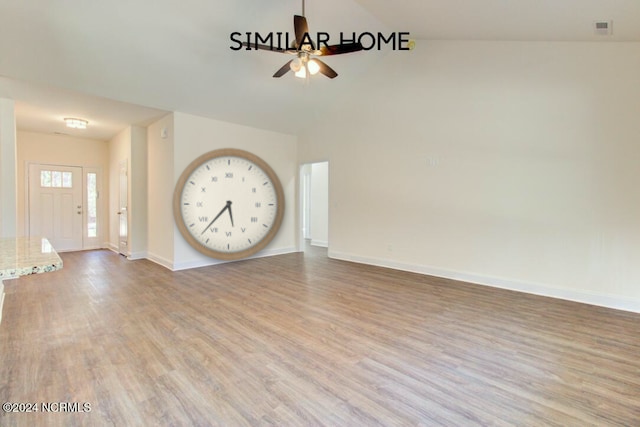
5:37
